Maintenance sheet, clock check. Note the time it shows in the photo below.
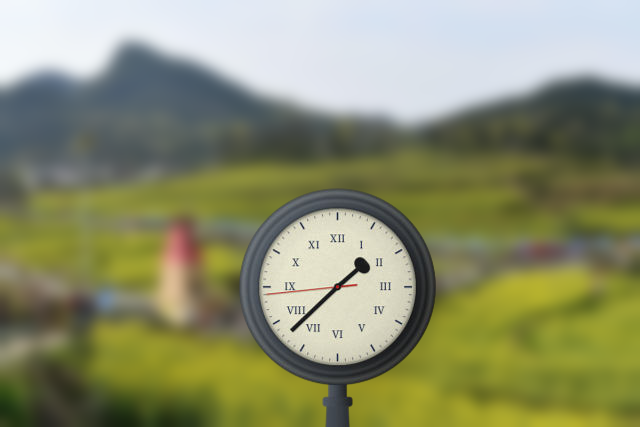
1:37:44
